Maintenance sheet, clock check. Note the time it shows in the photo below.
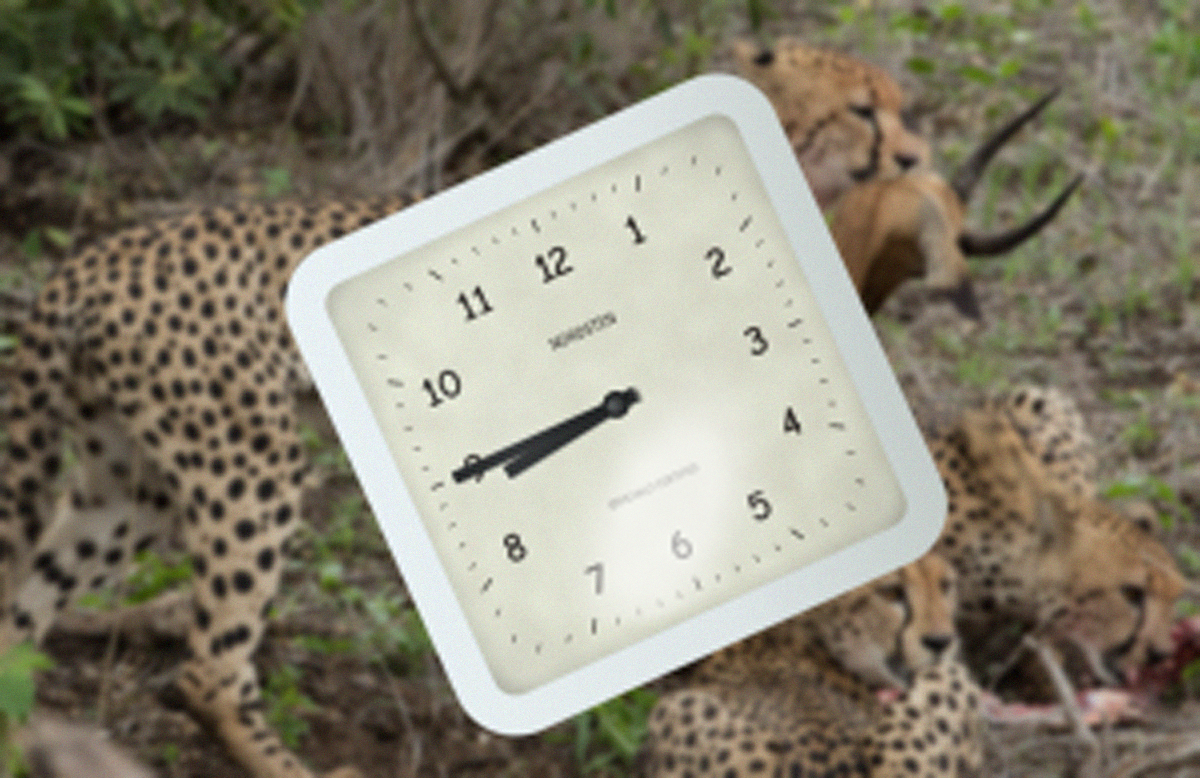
8:45
